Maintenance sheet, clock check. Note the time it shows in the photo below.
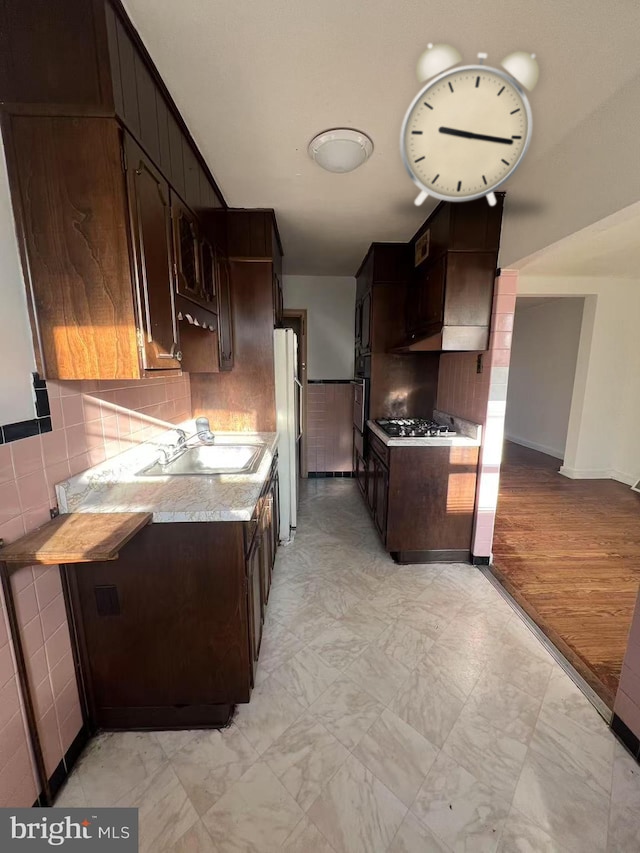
9:16
